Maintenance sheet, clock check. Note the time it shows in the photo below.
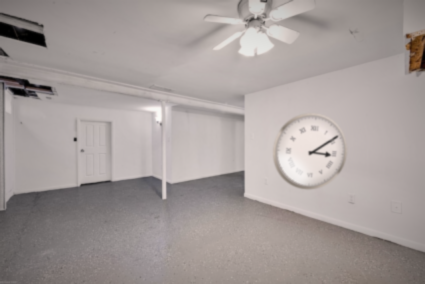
3:09
